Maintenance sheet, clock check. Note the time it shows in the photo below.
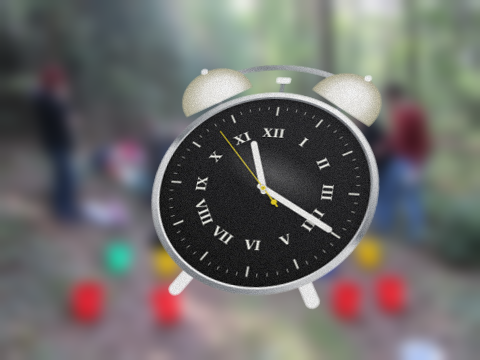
11:19:53
